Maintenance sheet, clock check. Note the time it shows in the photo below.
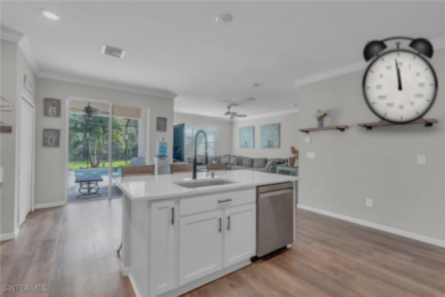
11:59
